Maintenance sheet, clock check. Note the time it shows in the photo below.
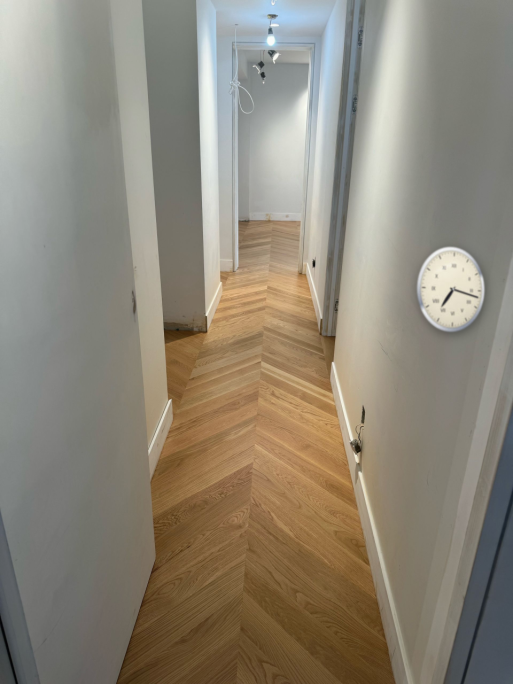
7:17
